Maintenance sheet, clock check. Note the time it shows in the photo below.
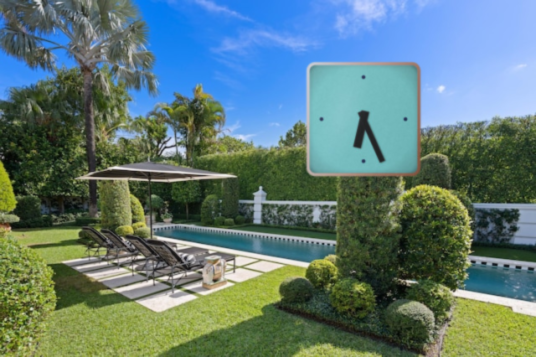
6:26
